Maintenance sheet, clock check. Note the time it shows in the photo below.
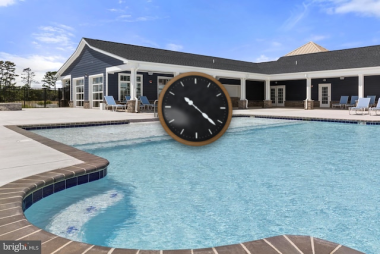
10:22
